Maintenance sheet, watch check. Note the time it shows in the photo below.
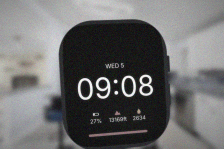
9:08
